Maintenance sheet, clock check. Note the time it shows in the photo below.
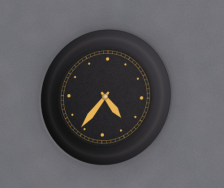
4:36
